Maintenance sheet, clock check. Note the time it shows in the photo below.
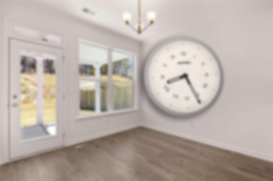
8:26
